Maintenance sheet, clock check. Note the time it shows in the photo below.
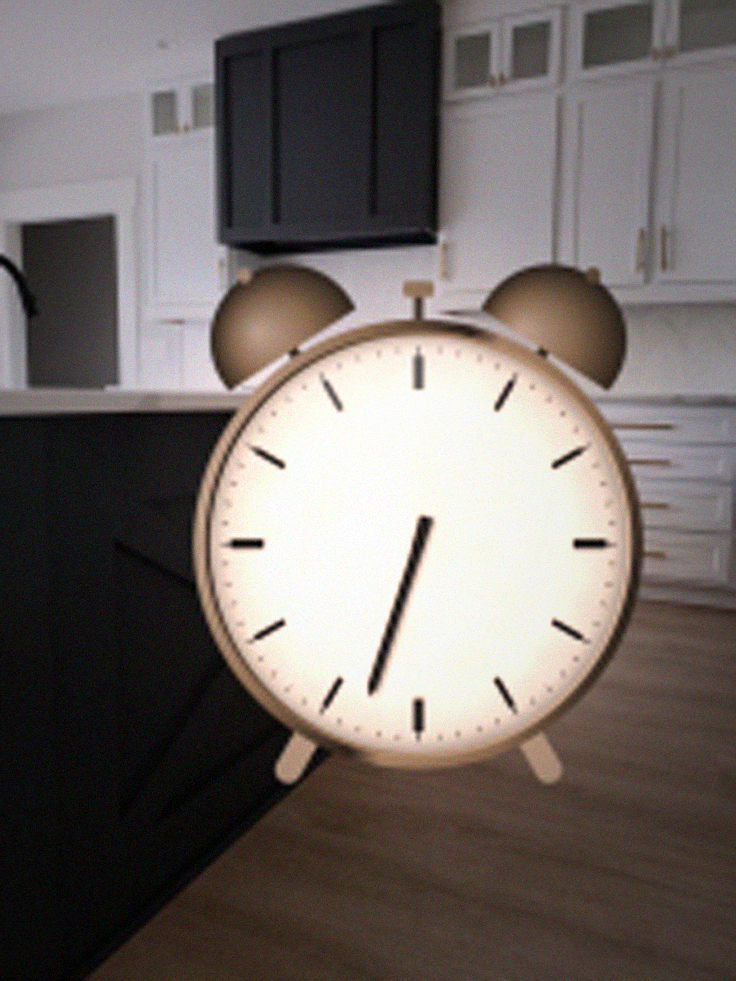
6:33
